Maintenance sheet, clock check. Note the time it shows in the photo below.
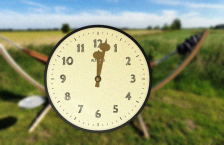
12:02
